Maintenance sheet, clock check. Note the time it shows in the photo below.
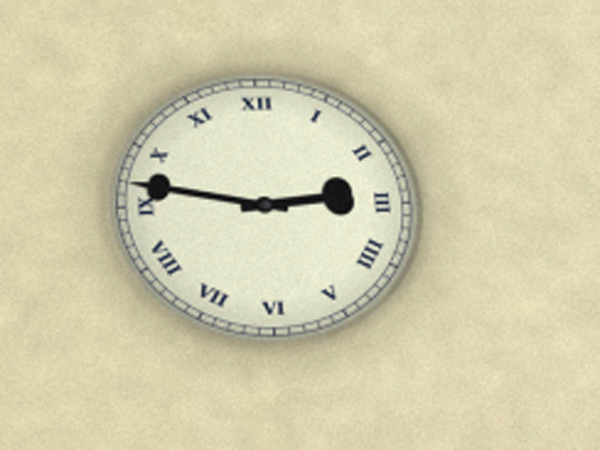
2:47
